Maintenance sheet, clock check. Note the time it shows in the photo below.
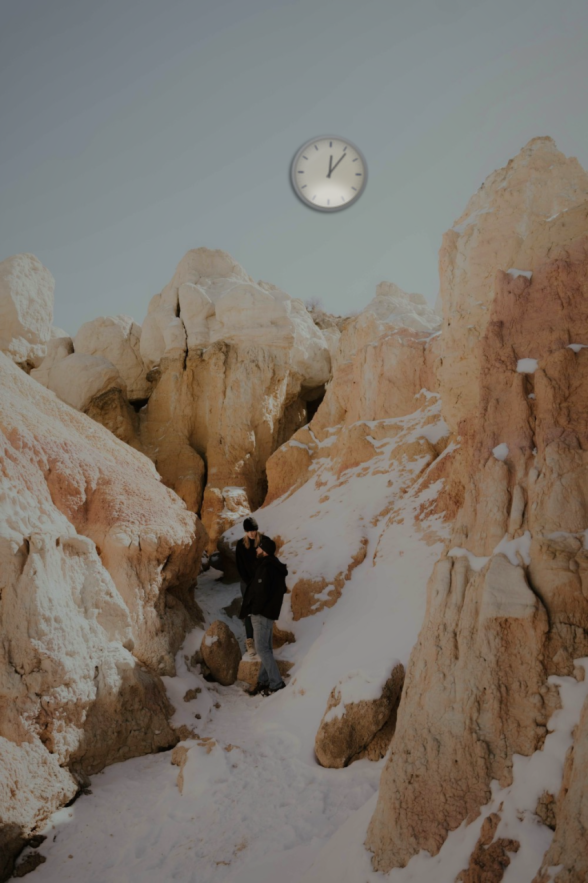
12:06
